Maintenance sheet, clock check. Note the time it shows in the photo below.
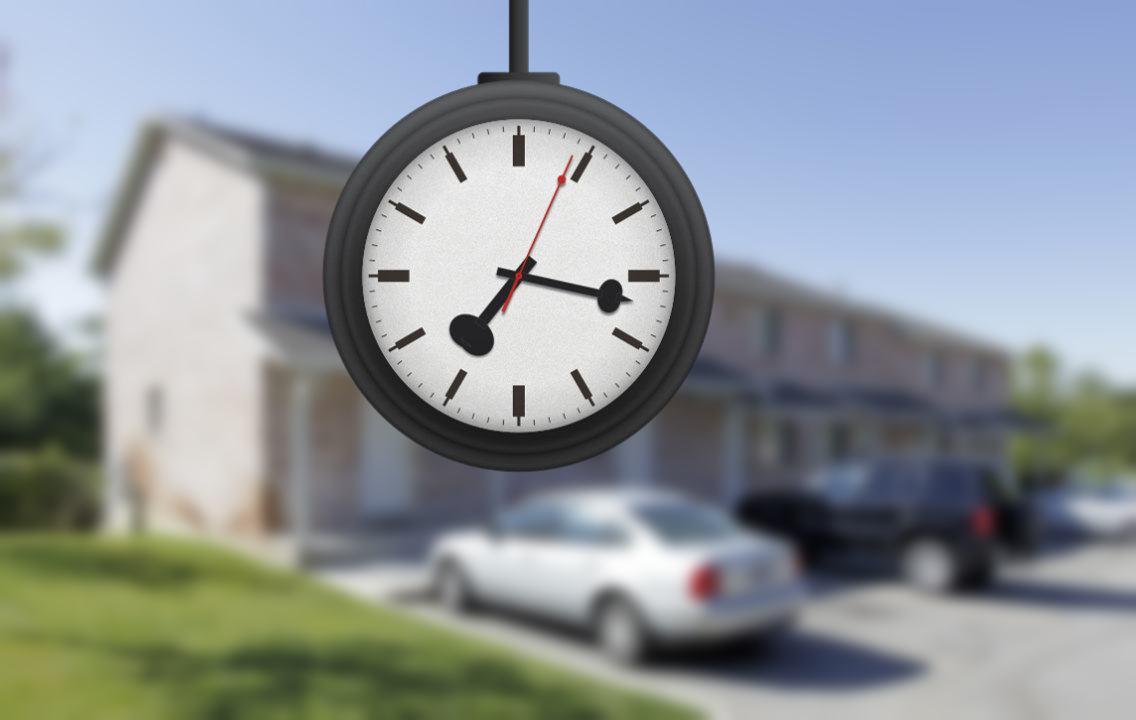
7:17:04
